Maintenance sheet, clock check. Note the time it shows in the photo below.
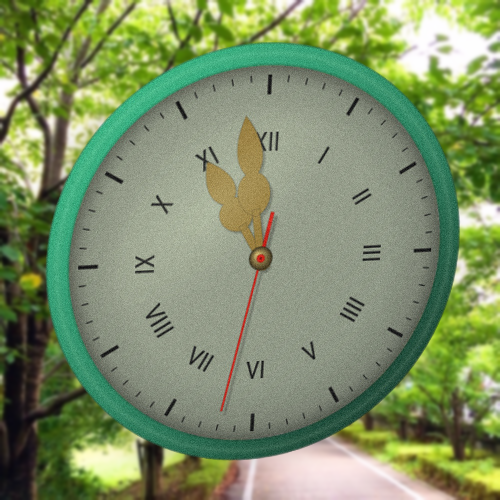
10:58:32
